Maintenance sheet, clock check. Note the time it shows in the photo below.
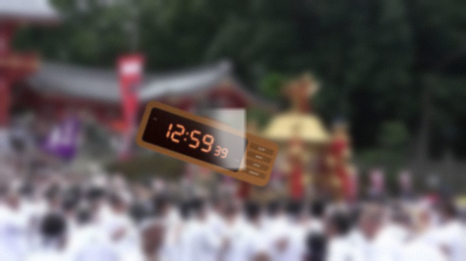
12:59:39
